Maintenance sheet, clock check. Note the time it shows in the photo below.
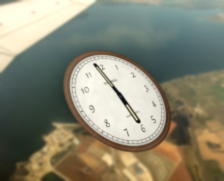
5:59
